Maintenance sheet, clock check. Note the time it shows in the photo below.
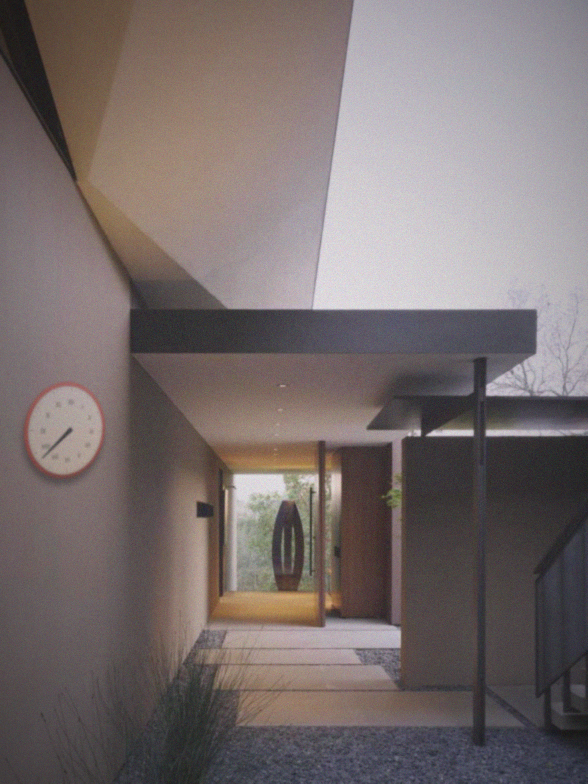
7:38
